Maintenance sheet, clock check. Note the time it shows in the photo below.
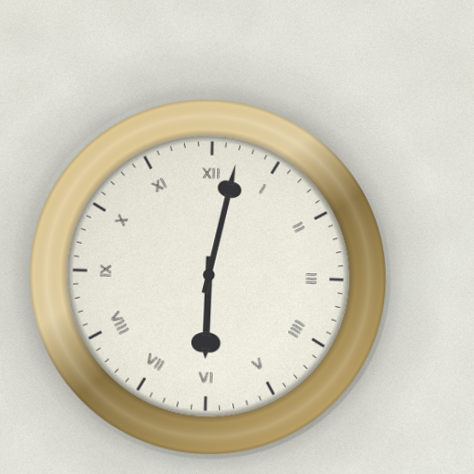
6:02
